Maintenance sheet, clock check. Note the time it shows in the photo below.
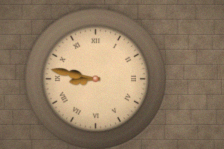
8:47
